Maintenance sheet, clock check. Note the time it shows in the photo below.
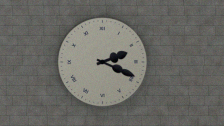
2:19
